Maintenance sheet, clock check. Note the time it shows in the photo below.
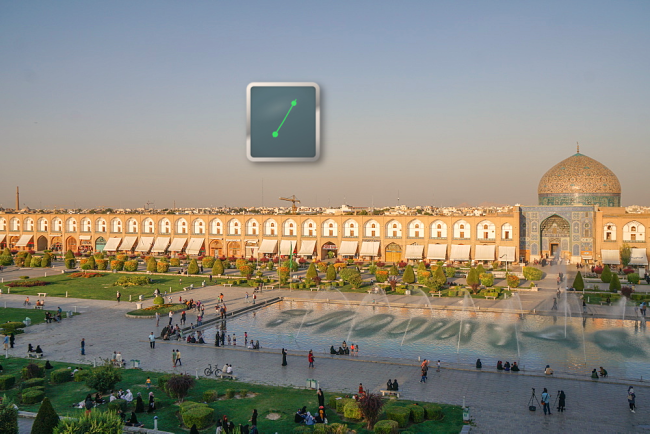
7:05
